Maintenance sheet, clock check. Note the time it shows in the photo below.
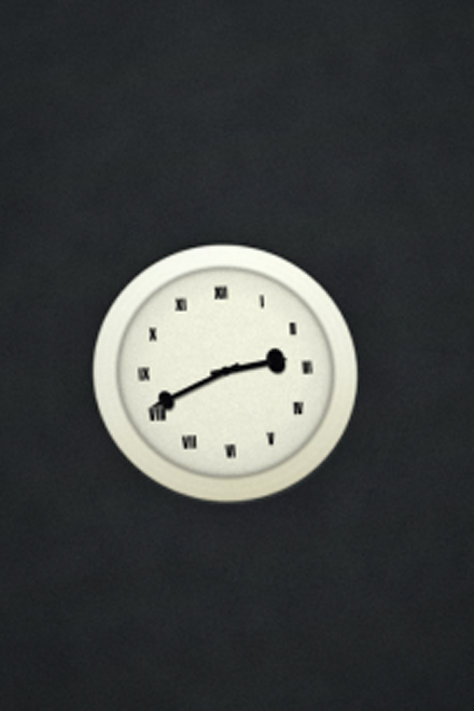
2:41
